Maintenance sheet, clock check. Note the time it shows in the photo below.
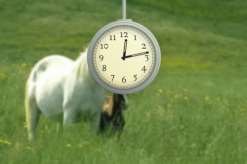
12:13
